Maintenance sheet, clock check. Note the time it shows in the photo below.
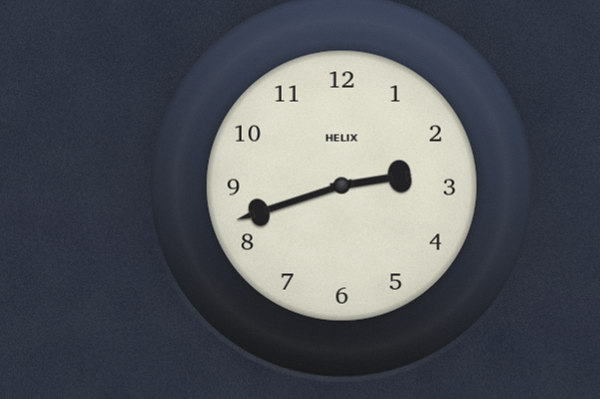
2:42
